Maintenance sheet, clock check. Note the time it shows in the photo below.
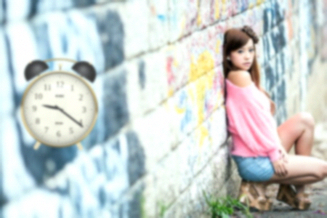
9:21
